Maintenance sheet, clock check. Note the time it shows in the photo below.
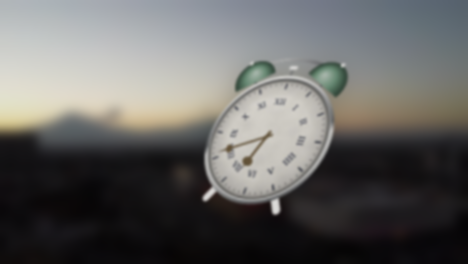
6:41
